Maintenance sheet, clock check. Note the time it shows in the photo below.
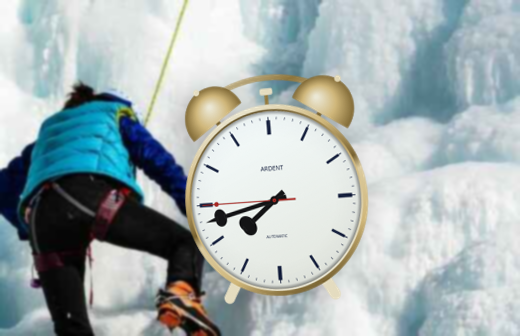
7:42:45
